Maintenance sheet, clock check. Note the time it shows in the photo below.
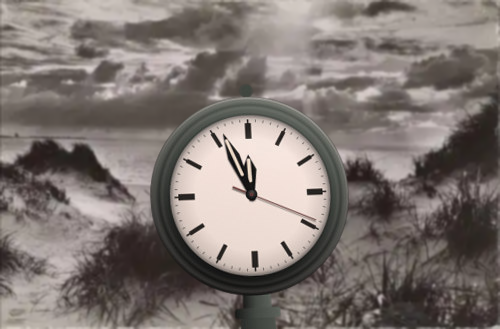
11:56:19
